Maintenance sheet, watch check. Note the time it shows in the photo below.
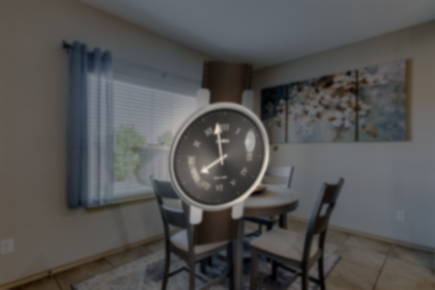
7:58
